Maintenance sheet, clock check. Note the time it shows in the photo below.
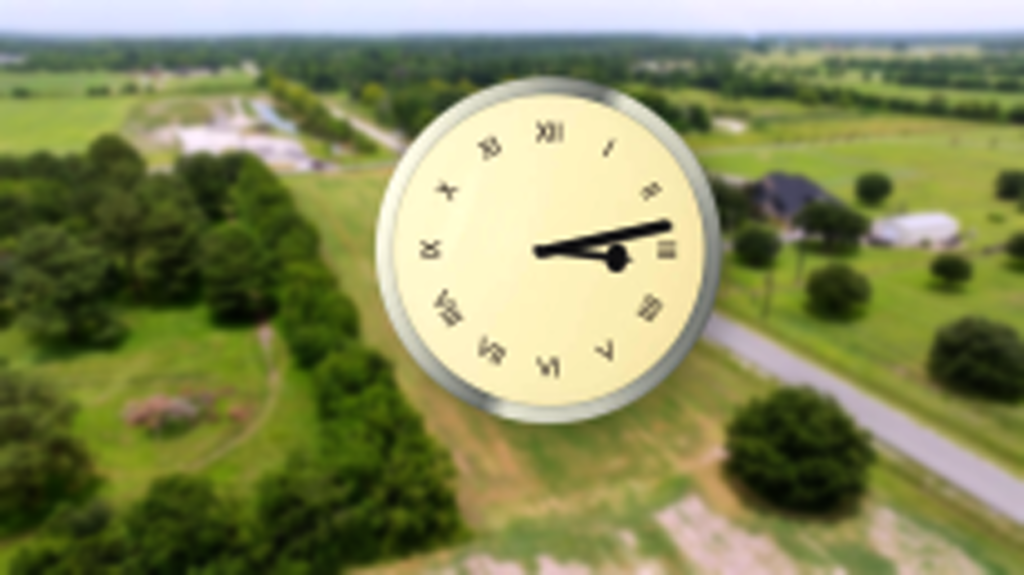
3:13
